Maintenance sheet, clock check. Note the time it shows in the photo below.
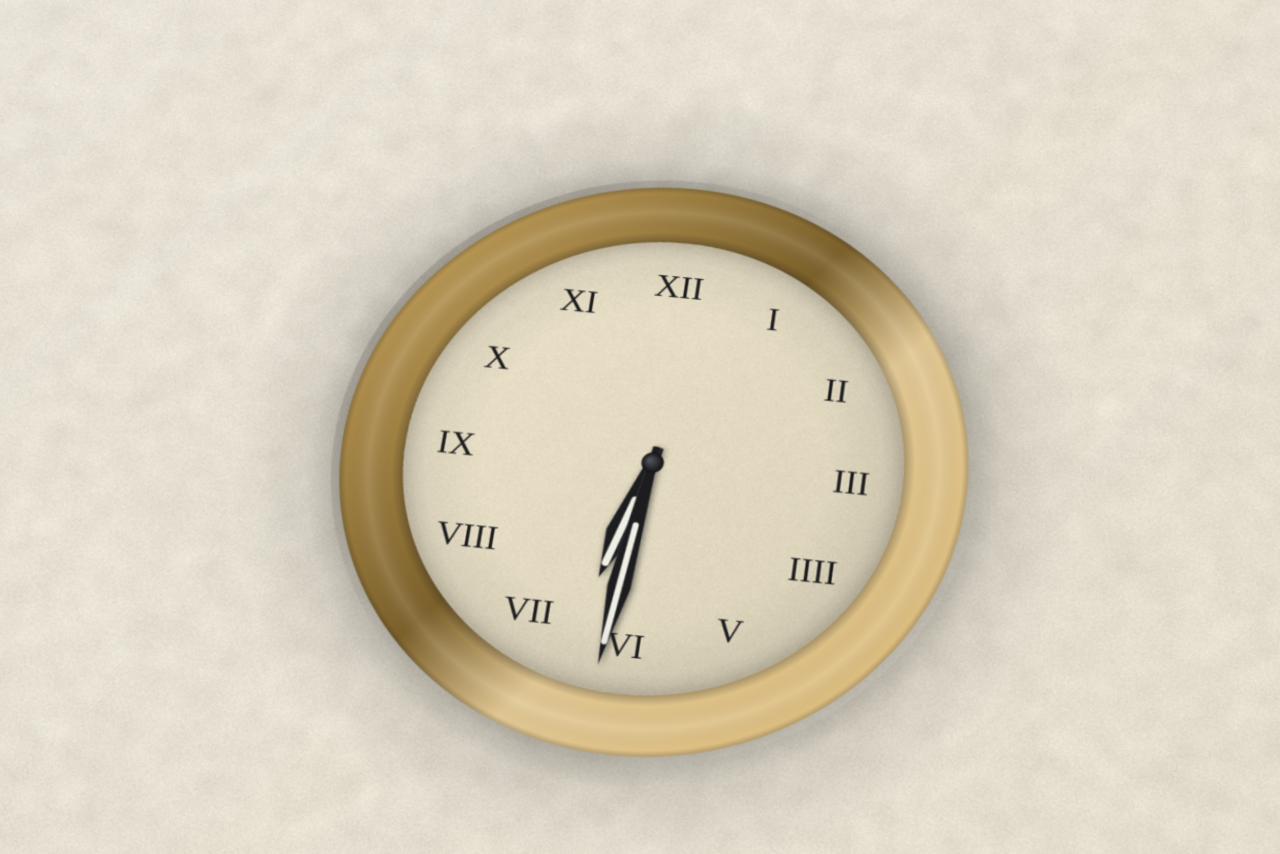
6:31
